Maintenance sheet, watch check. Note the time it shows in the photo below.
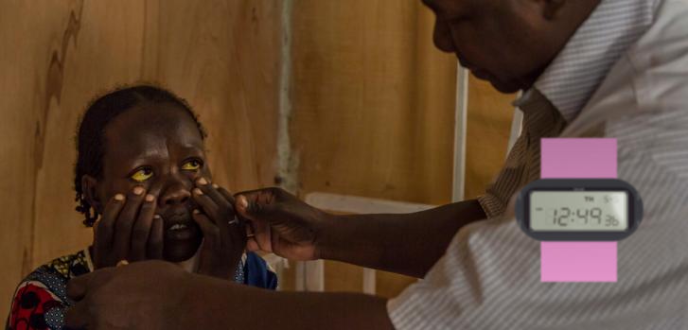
12:49:36
